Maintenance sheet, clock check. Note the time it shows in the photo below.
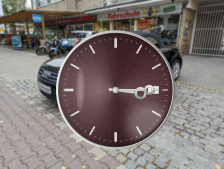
3:15
